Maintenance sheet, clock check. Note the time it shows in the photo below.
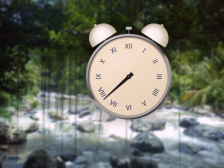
7:38
